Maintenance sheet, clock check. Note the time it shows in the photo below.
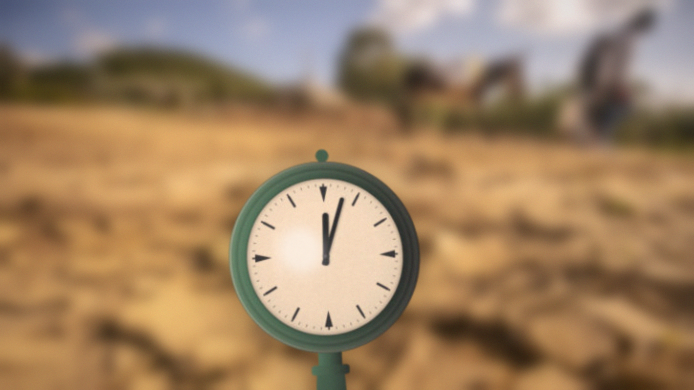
12:03
